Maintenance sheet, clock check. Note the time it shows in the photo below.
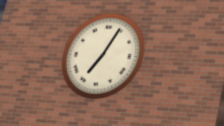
7:04
